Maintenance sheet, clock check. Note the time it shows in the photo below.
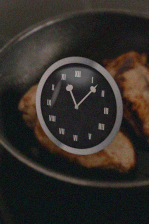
11:07
